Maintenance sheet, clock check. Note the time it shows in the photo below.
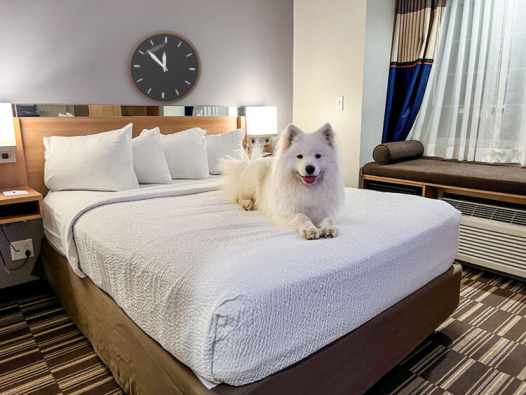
11:52
